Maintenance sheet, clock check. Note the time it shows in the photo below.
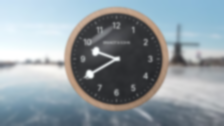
9:40
